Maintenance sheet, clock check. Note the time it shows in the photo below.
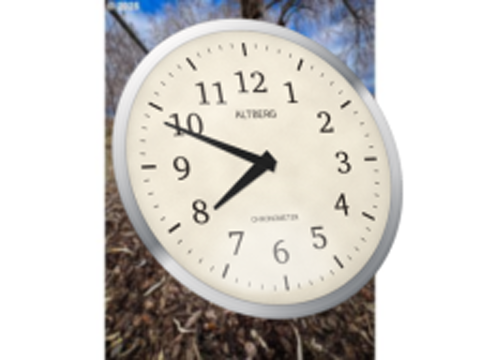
7:49
